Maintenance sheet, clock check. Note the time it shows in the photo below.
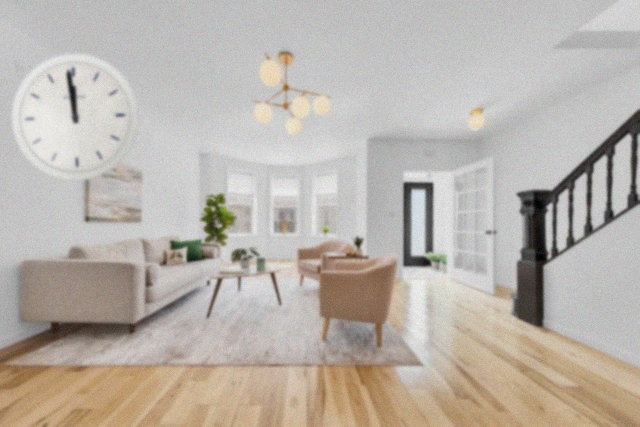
11:59
